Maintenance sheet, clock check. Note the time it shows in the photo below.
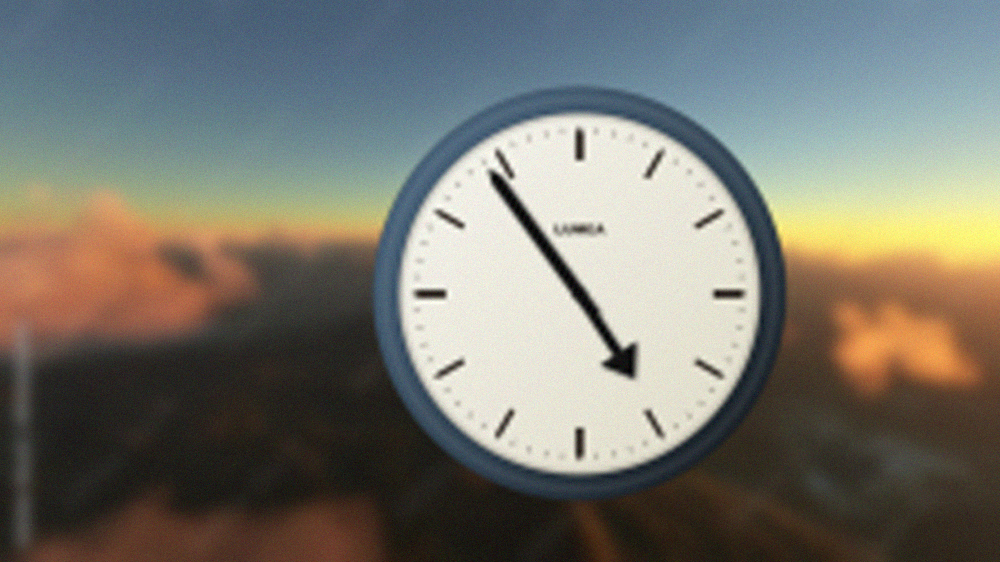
4:54
